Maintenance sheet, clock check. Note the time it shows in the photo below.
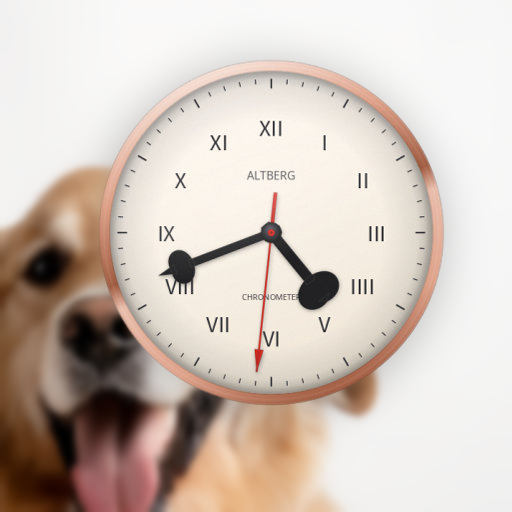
4:41:31
